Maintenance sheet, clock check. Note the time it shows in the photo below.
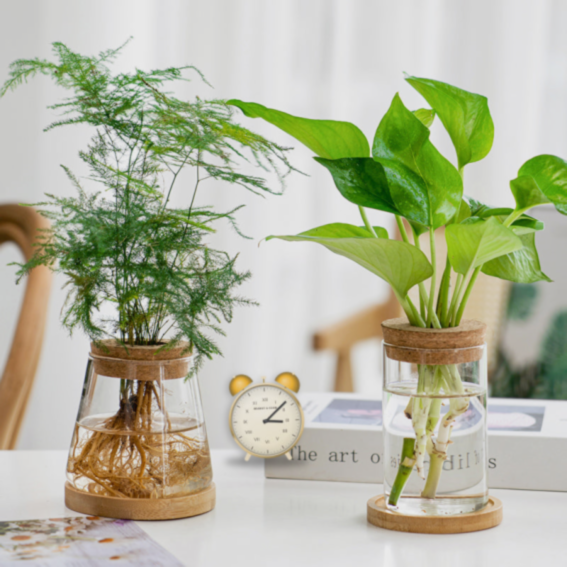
3:08
